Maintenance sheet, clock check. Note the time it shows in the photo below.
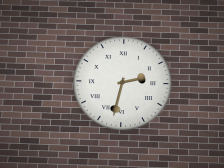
2:32
